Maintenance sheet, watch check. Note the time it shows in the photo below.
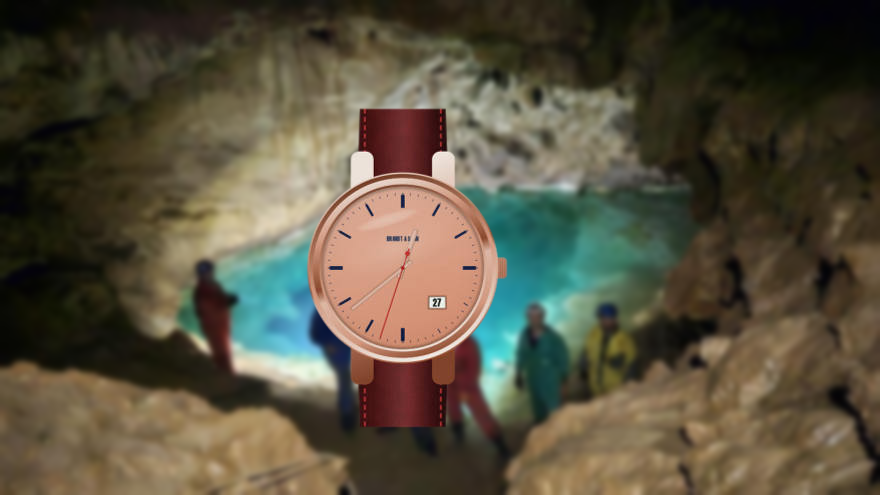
12:38:33
